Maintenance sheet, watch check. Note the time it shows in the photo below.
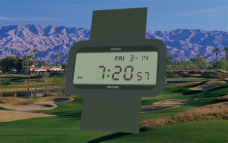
7:20:57
